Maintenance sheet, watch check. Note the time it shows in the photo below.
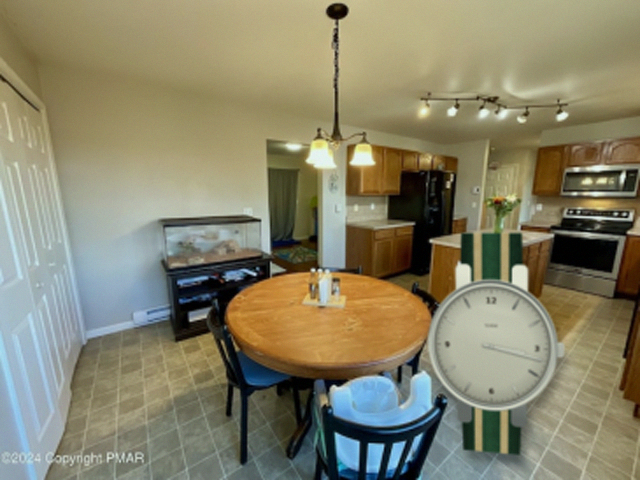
3:17
